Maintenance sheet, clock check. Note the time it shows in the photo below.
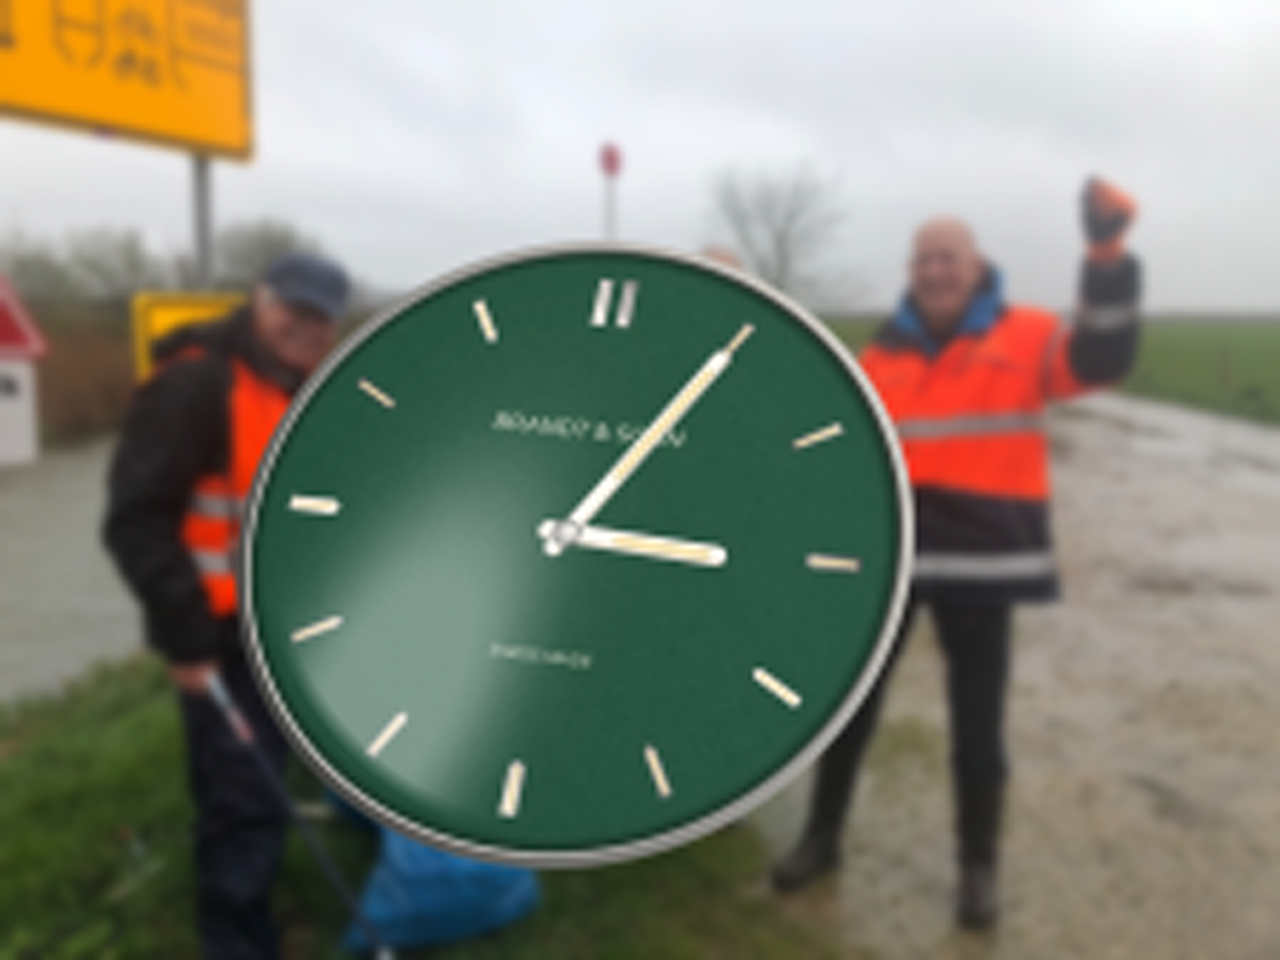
3:05
